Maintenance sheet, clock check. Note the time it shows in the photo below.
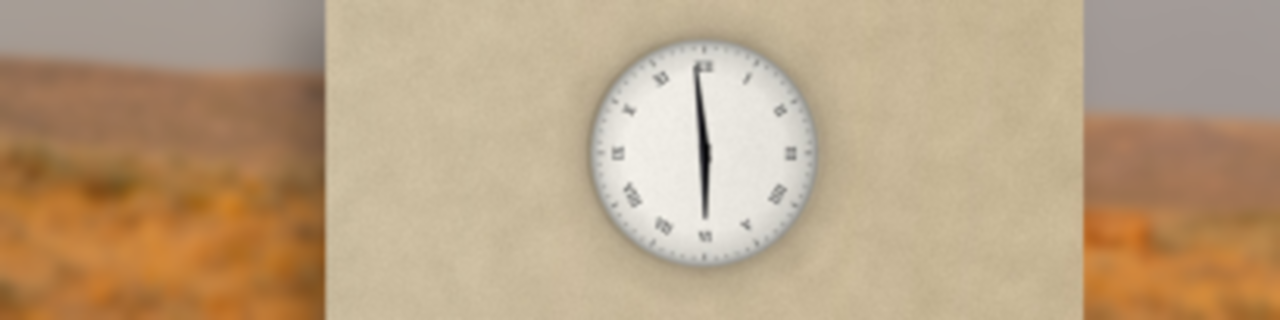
5:59
